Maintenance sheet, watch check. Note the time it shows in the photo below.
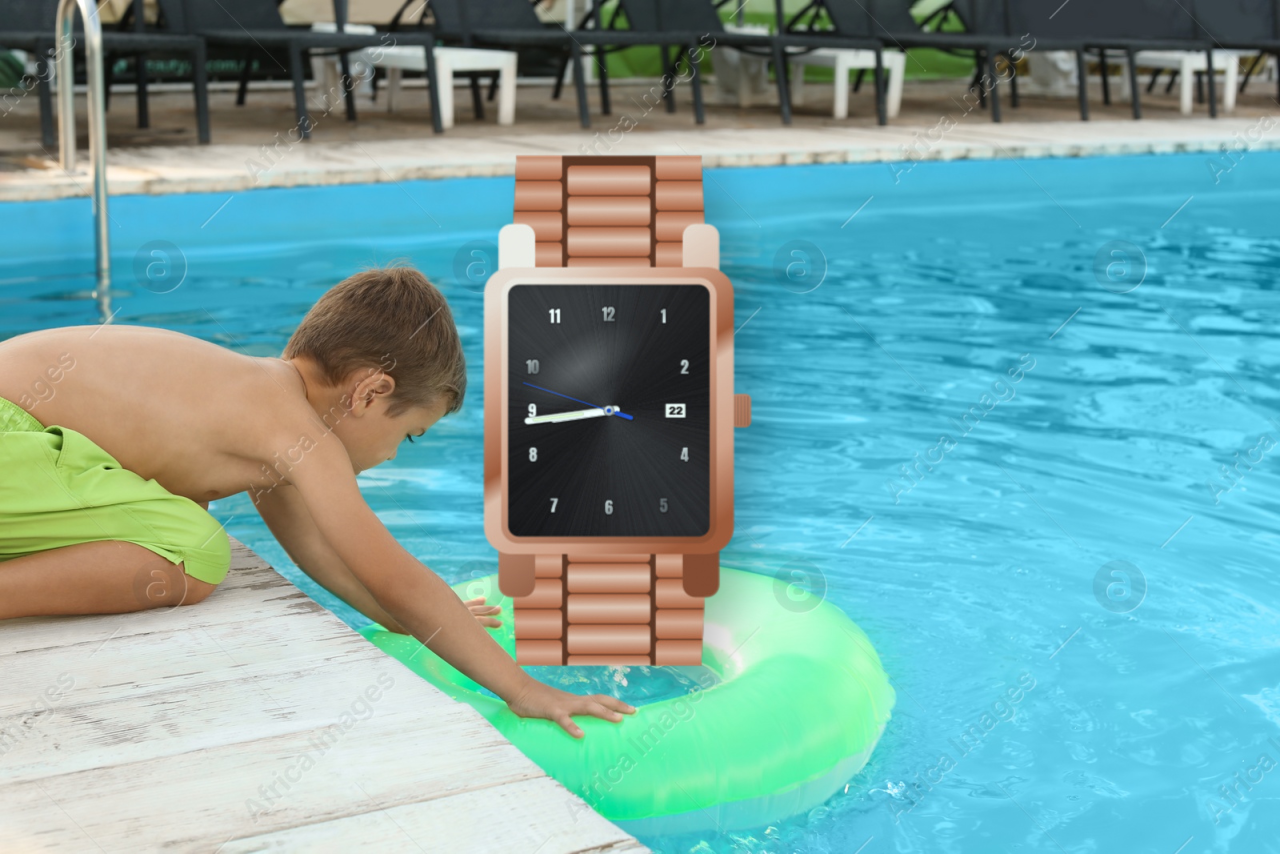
8:43:48
